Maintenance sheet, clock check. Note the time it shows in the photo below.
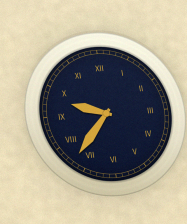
9:37
